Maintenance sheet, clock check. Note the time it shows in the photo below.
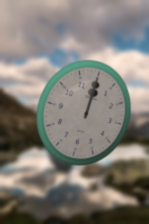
12:00
